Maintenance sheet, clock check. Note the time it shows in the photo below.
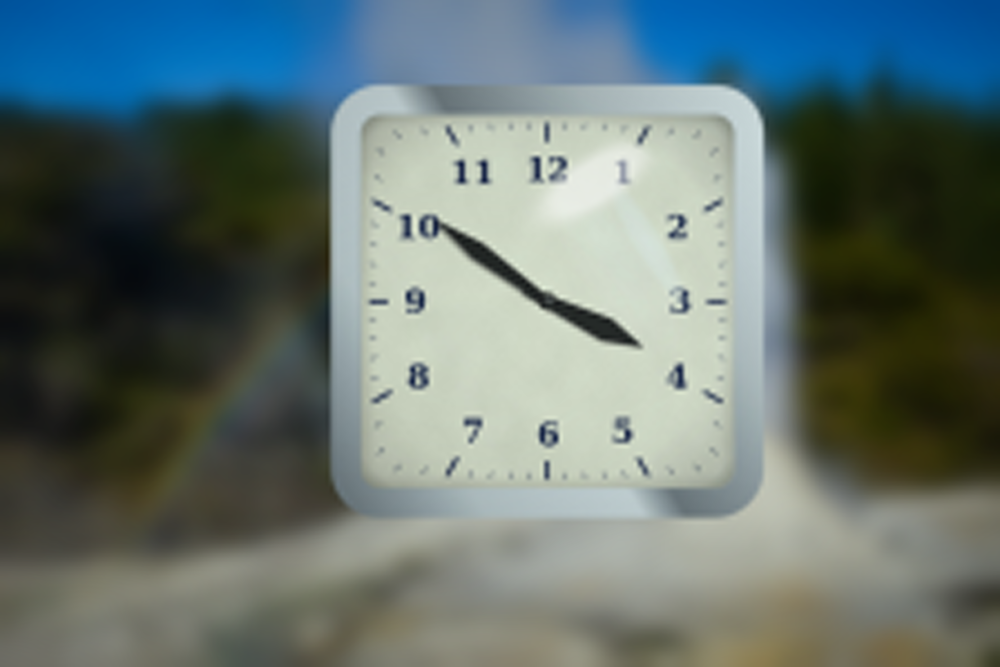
3:51
